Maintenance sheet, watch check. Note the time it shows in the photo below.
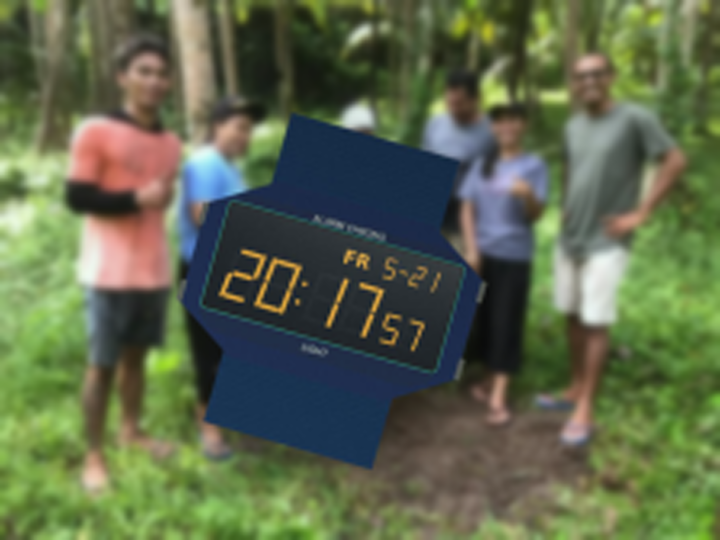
20:17:57
